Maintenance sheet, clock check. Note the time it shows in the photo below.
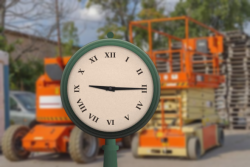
9:15
